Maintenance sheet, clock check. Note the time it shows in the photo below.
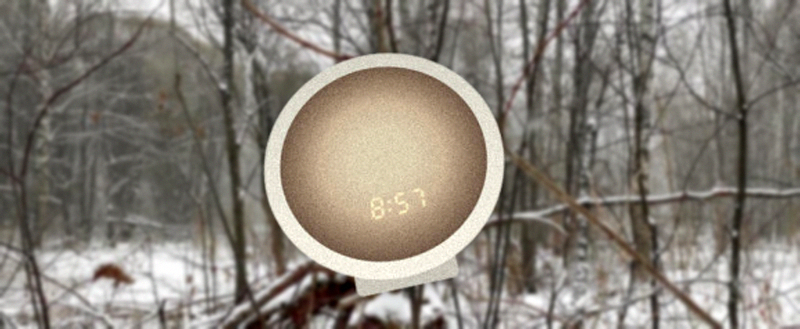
8:57
